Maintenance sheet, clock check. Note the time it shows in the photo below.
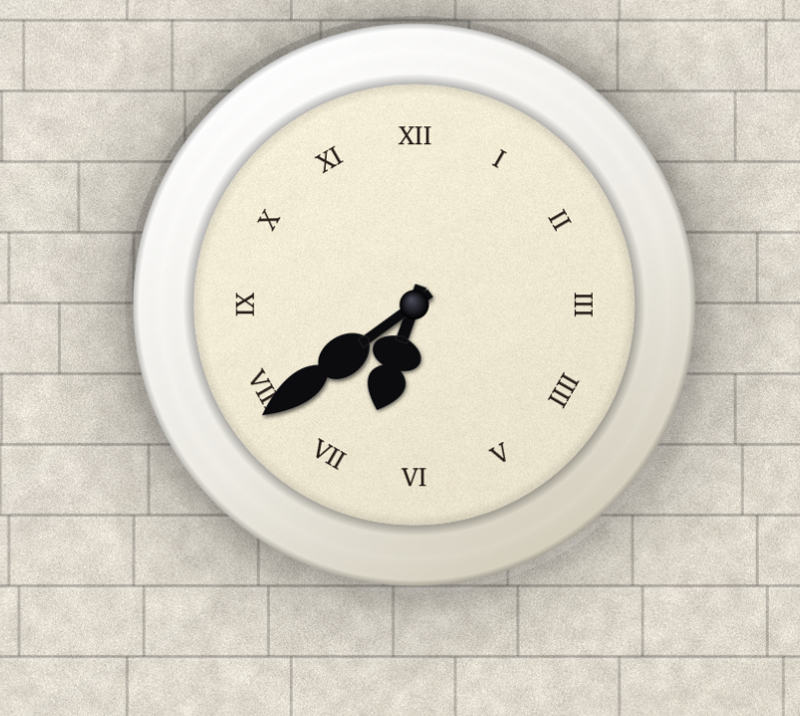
6:39
